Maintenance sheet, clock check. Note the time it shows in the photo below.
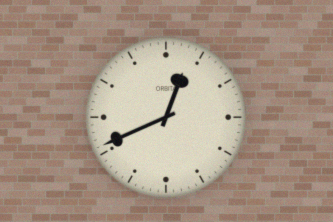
12:41
